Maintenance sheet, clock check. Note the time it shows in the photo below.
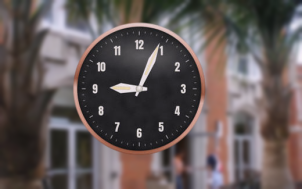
9:04
